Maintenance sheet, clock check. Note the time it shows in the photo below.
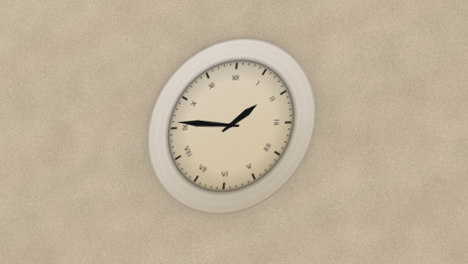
1:46
